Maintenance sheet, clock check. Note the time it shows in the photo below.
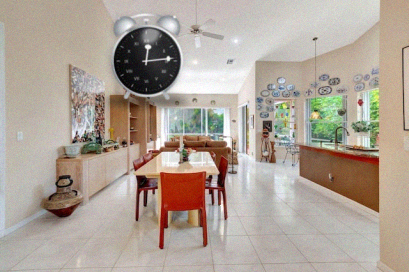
12:14
